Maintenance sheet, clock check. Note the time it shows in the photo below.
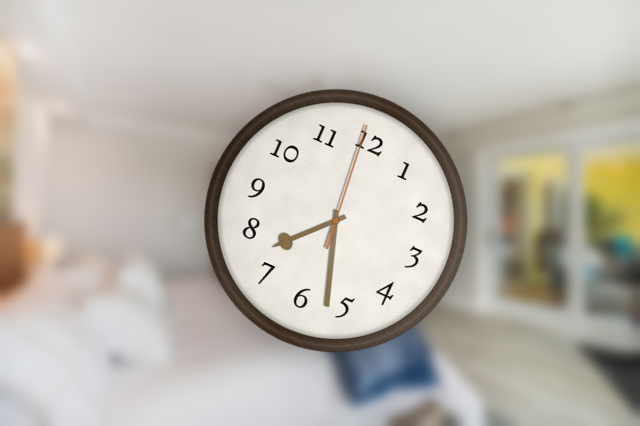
7:26:59
